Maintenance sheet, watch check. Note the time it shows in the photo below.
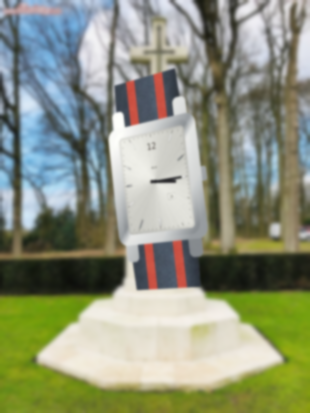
3:15
